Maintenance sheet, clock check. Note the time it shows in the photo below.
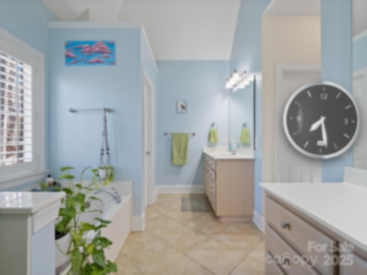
7:28
